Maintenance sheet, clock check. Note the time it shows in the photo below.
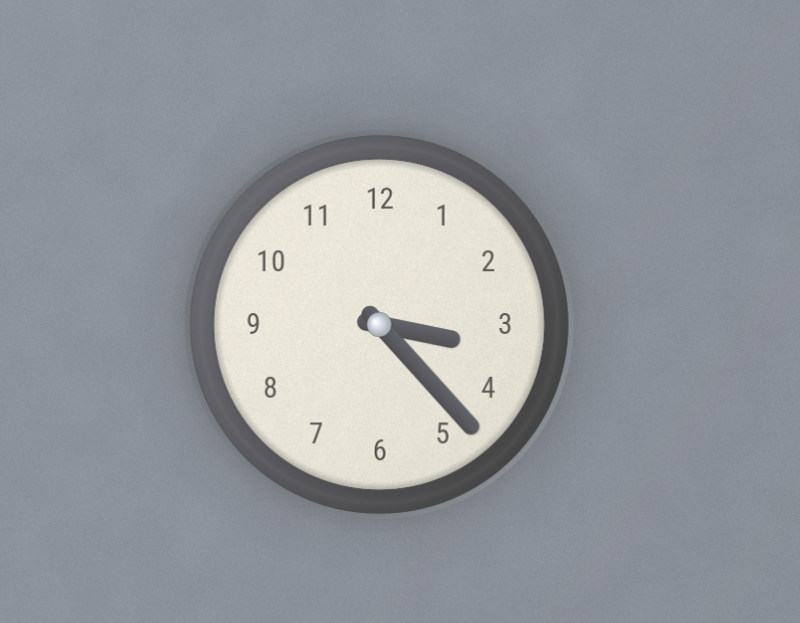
3:23
